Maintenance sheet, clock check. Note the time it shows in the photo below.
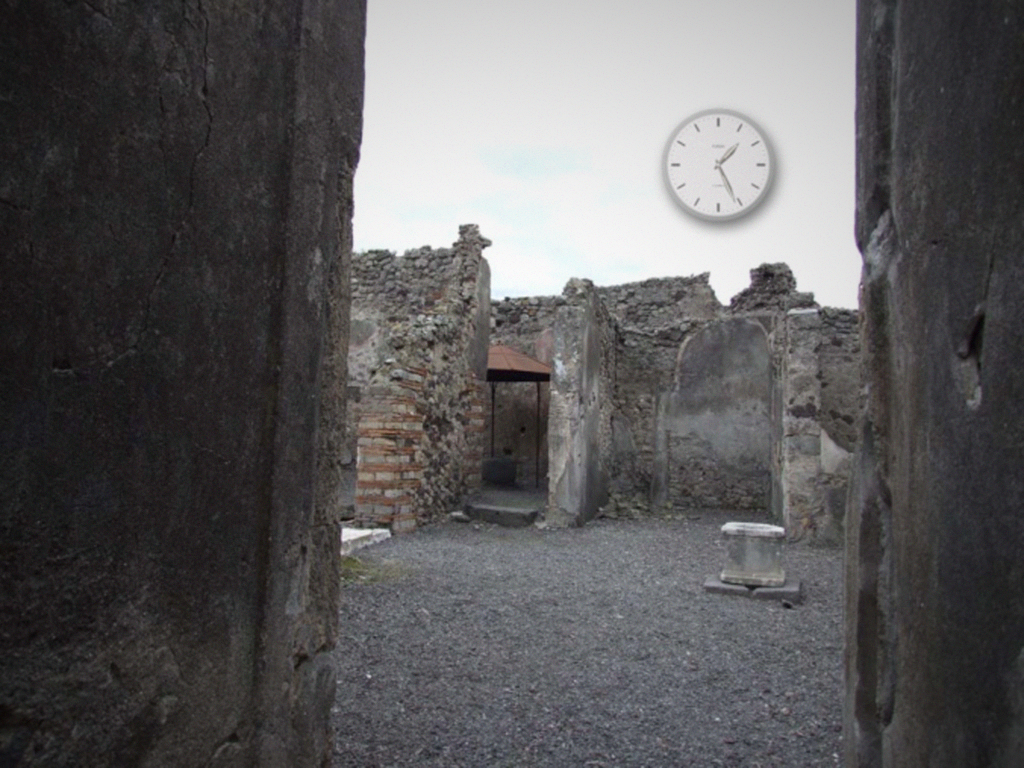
1:26
